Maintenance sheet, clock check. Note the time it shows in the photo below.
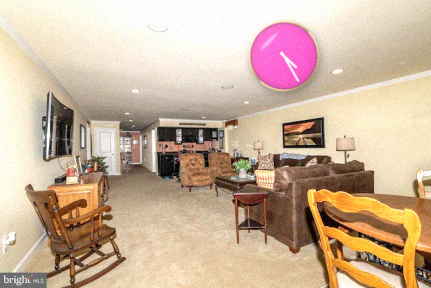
4:25
